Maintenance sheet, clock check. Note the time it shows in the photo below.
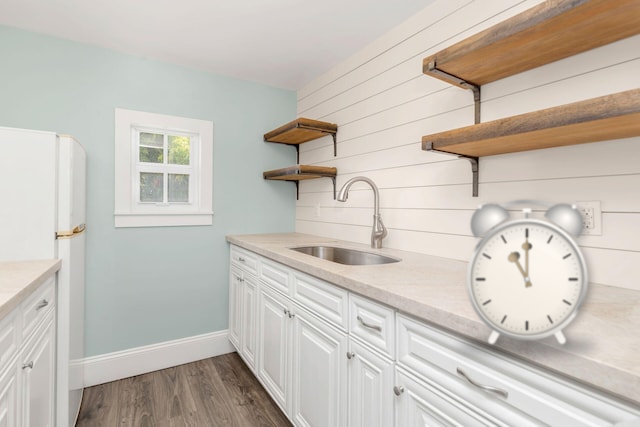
11:00
